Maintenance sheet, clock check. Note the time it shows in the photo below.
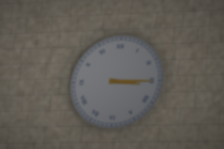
3:15
